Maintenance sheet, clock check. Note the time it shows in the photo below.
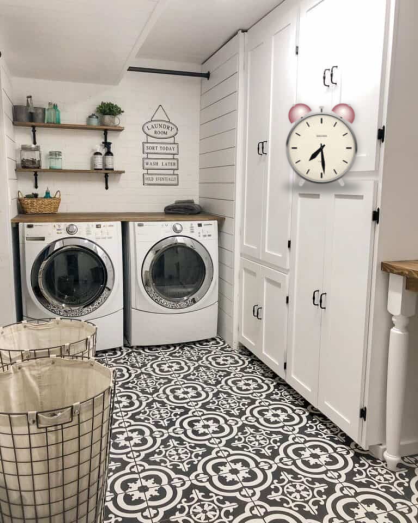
7:29
